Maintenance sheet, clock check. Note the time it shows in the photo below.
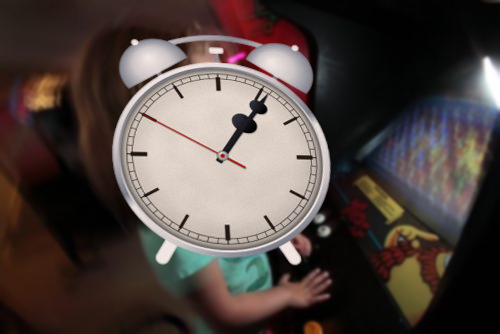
1:05:50
